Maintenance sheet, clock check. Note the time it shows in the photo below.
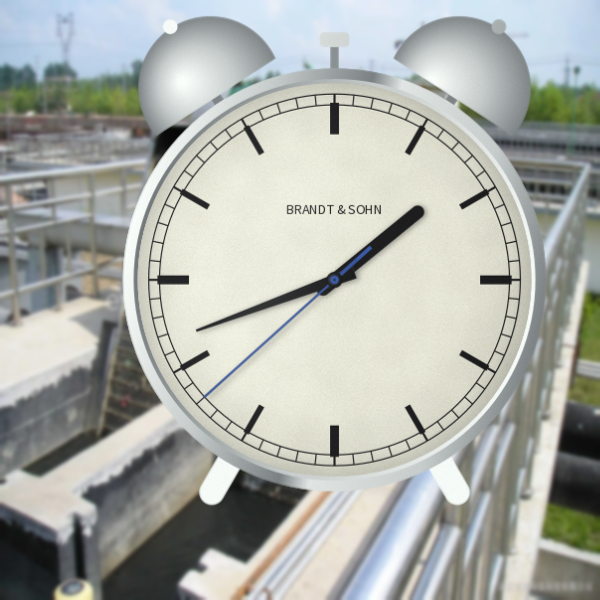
1:41:38
